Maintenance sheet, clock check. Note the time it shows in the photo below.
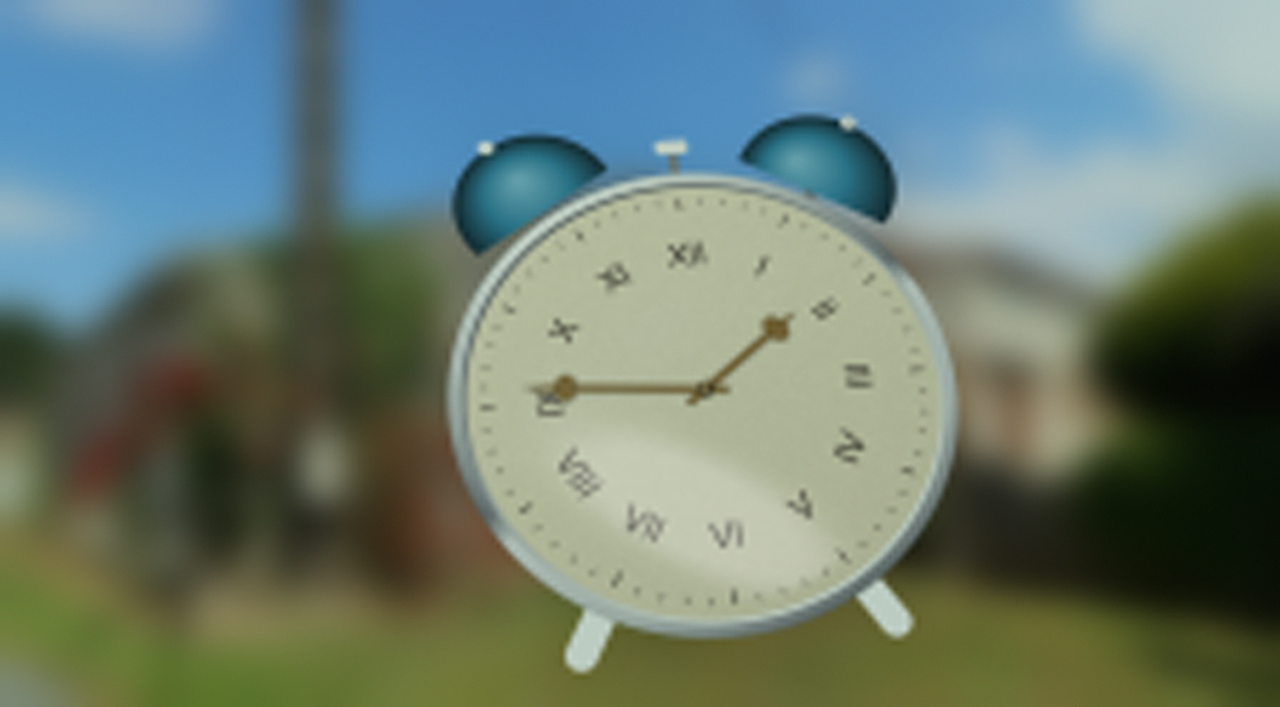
1:46
